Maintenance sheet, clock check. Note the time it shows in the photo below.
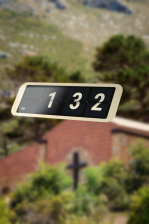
1:32
